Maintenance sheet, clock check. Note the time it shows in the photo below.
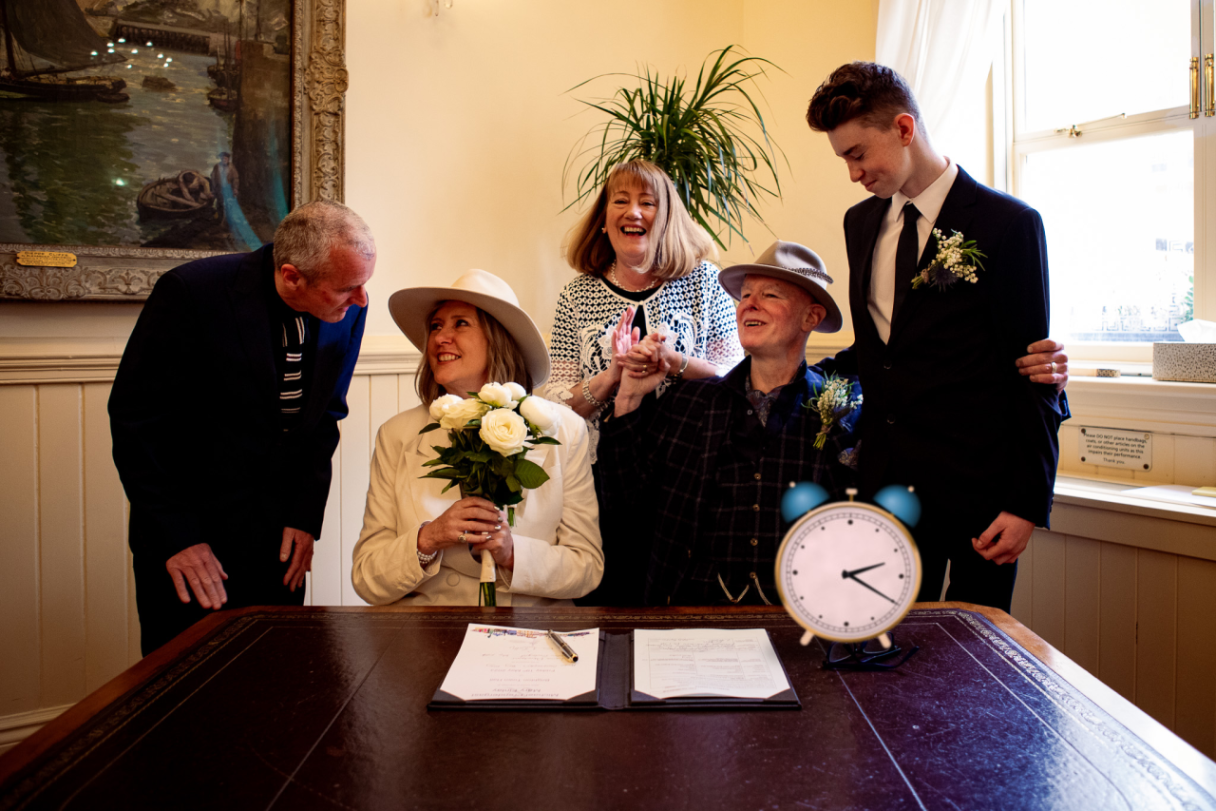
2:20
